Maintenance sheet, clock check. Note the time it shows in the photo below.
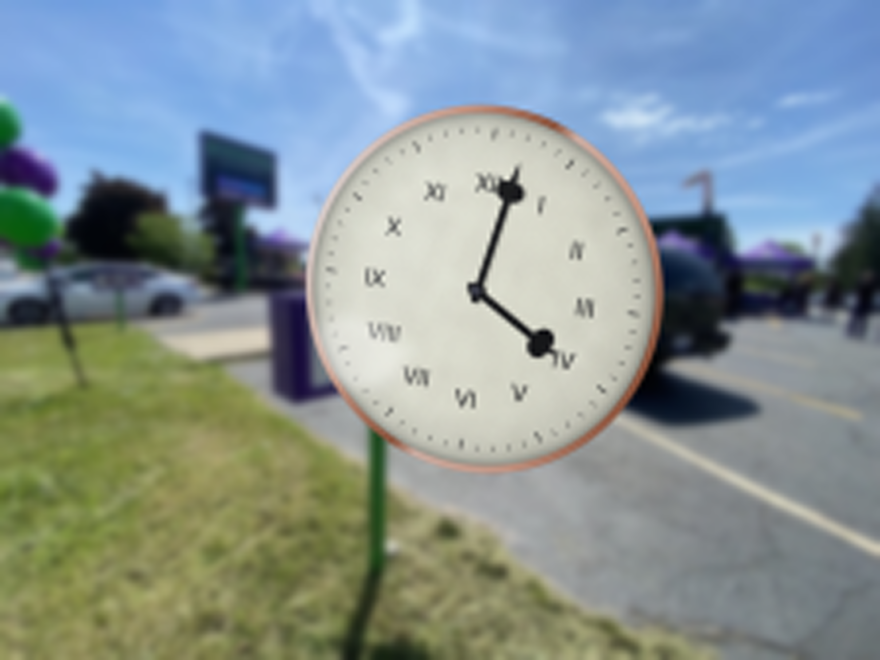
4:02
